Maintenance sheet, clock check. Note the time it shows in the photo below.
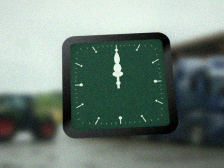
12:00
